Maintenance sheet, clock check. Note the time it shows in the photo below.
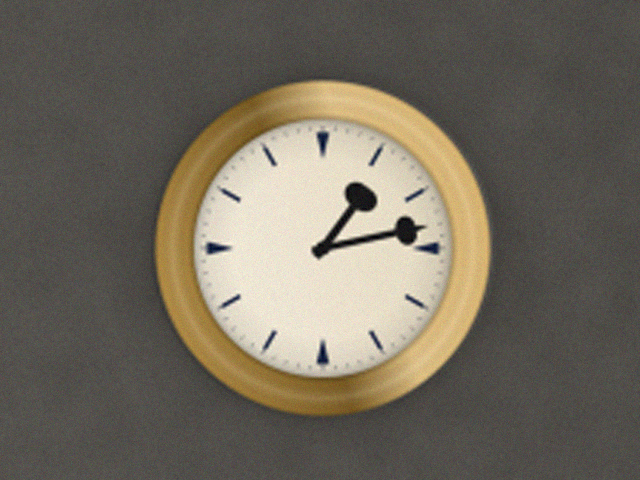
1:13
